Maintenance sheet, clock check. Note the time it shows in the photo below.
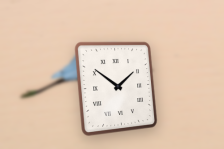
1:51
